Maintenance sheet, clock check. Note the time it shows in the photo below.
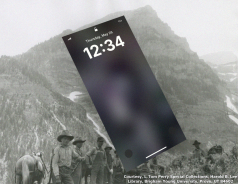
12:34
